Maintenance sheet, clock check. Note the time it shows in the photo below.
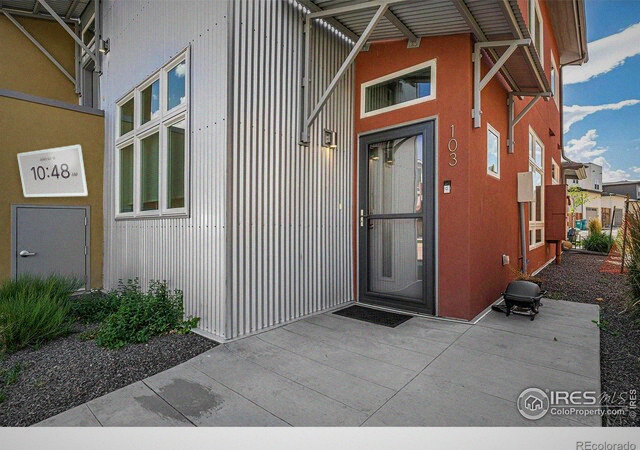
10:48
